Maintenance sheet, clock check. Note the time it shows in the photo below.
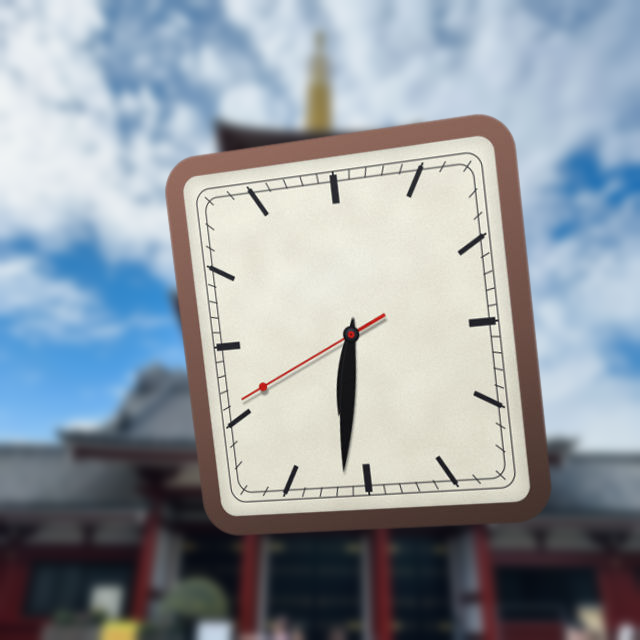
6:31:41
